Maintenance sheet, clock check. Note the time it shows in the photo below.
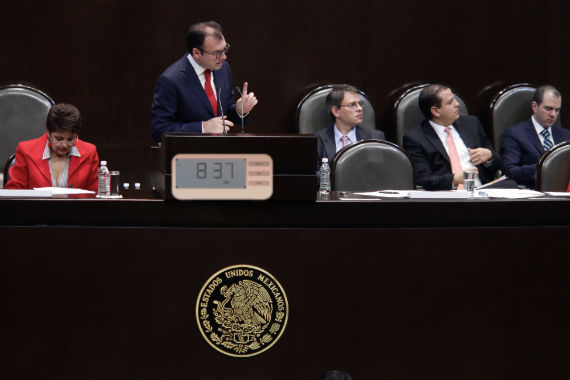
8:37
